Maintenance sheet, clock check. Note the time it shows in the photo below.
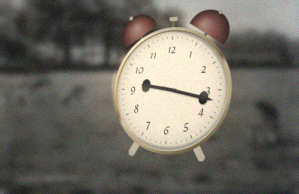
9:17
